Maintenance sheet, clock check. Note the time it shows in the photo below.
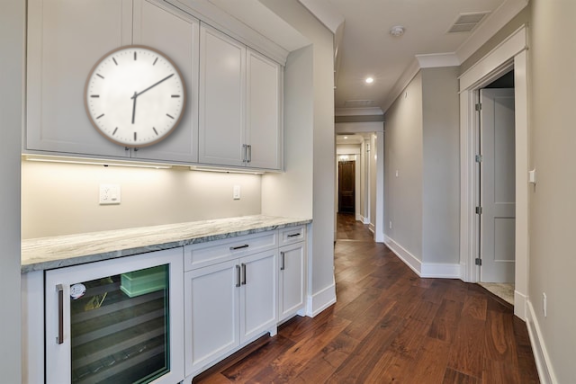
6:10
